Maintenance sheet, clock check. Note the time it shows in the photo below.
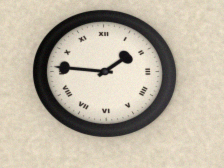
1:46
